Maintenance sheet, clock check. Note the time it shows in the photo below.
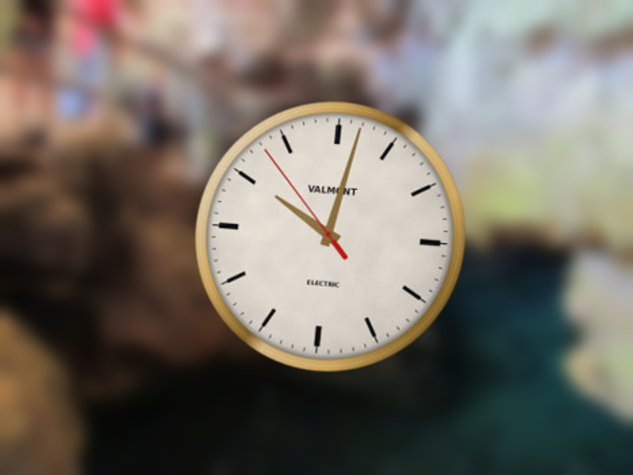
10:01:53
